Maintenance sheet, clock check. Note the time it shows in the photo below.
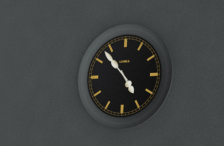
4:53
